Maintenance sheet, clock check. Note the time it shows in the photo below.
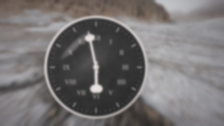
5:58
